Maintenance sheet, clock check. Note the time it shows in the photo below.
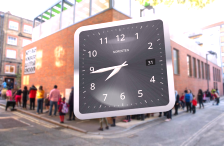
7:44
